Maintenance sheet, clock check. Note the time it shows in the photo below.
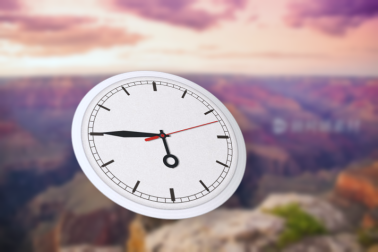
5:45:12
